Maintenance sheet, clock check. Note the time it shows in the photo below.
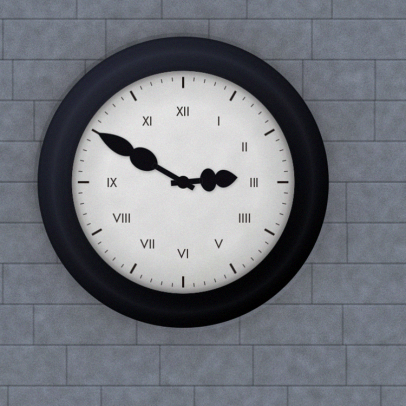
2:50
